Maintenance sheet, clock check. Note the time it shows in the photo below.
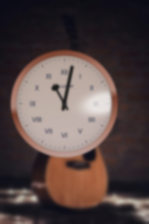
11:02
